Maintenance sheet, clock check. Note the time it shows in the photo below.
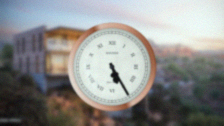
5:25
